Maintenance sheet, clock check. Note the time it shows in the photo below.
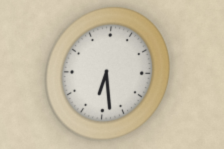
6:28
